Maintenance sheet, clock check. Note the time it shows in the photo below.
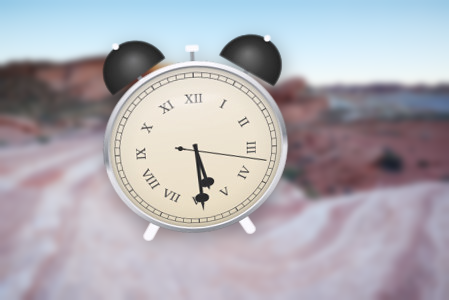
5:29:17
